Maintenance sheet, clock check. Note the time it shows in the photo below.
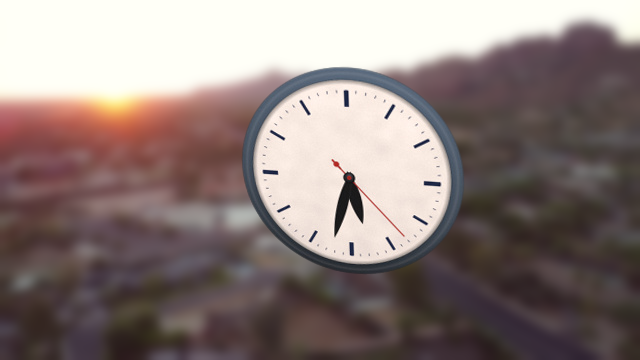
5:32:23
